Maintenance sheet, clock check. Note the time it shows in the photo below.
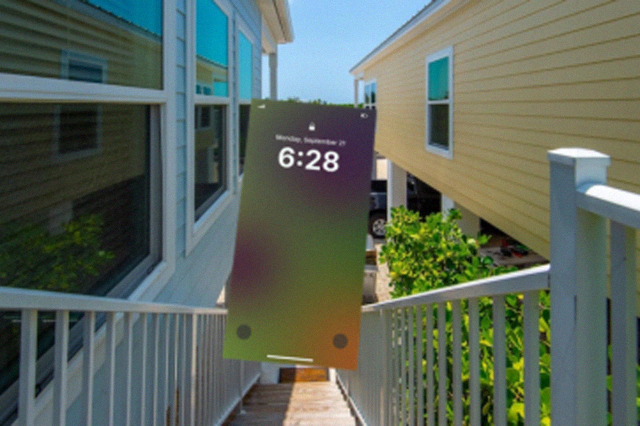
6:28
